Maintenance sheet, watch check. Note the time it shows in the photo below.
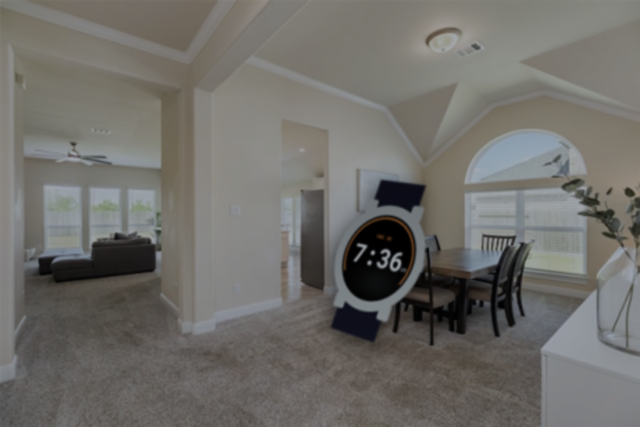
7:36
